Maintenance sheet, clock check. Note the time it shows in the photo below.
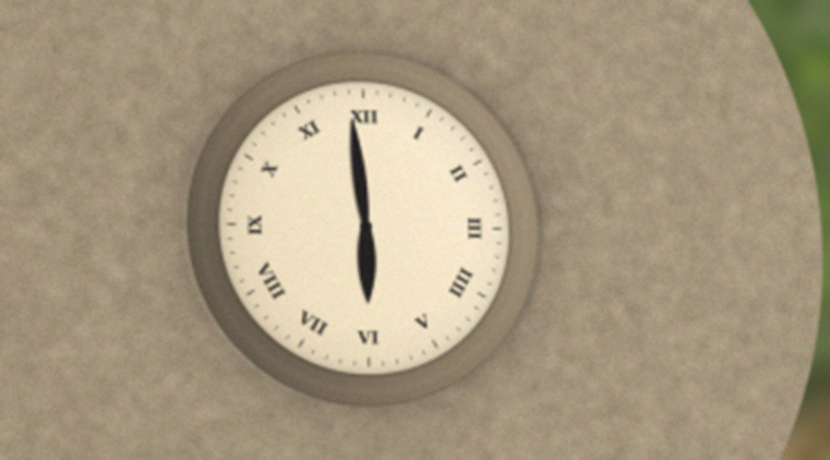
5:59
